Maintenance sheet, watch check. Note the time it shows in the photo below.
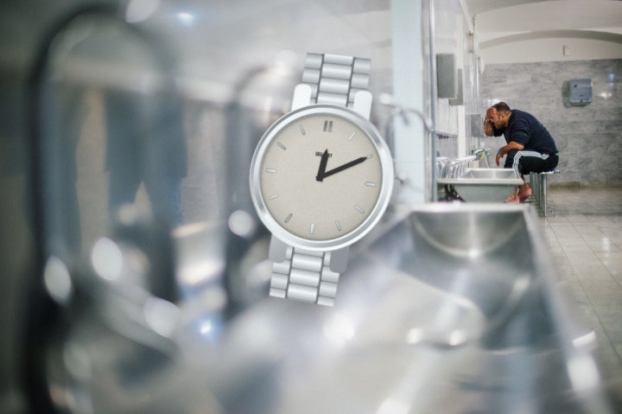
12:10
